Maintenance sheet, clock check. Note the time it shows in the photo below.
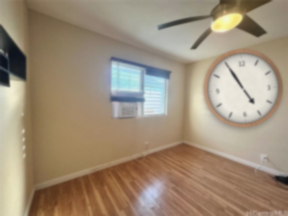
4:55
